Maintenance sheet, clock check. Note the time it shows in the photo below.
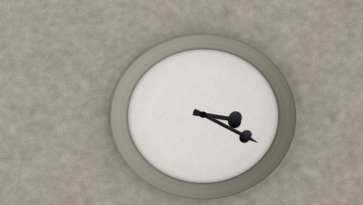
3:20
